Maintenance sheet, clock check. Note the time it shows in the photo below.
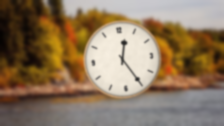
12:25
